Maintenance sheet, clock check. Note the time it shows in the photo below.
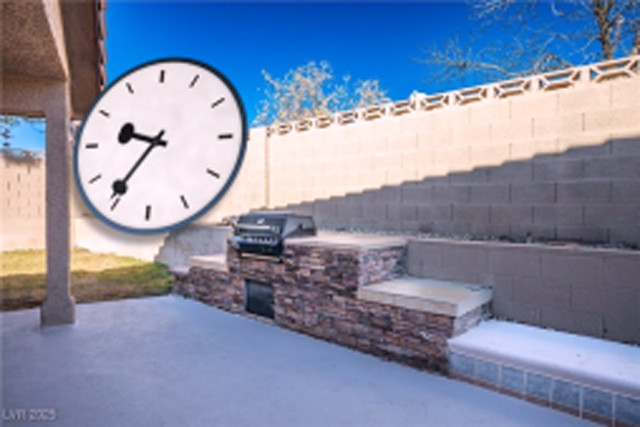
9:36
